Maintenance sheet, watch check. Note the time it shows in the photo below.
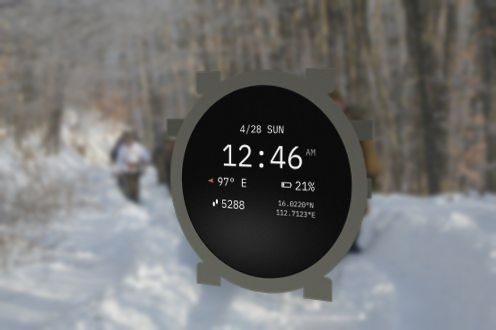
12:46
